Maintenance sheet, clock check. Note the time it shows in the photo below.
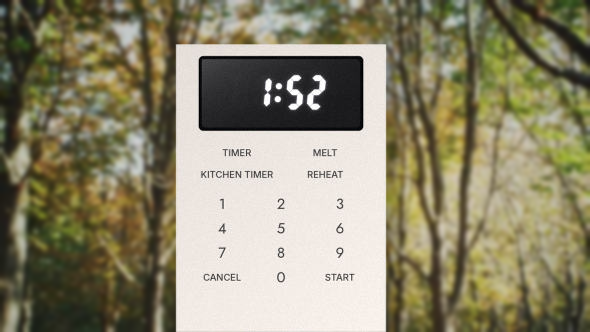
1:52
